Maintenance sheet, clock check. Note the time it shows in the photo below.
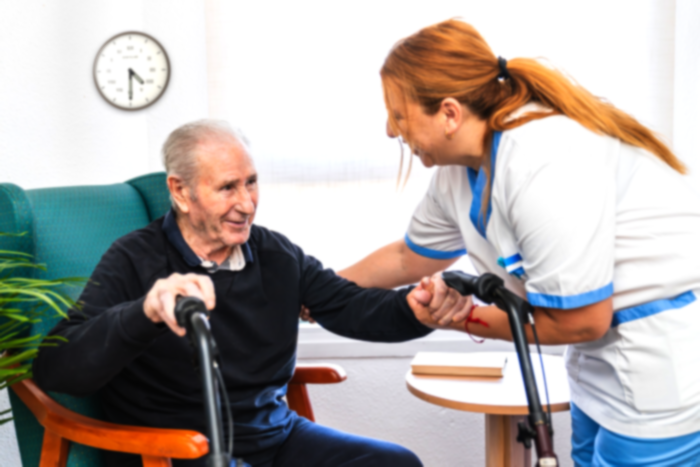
4:30
